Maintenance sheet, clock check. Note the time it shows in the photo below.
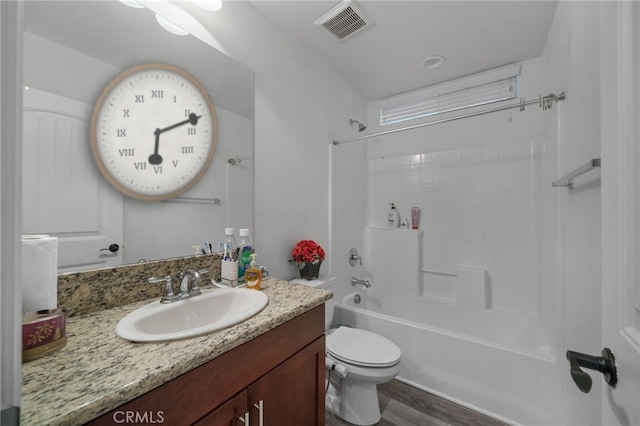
6:12
